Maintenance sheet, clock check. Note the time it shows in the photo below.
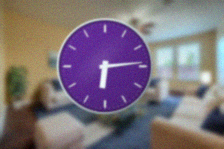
6:14
